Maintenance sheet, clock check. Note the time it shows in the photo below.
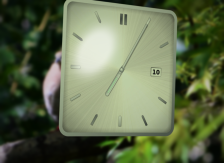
7:05
